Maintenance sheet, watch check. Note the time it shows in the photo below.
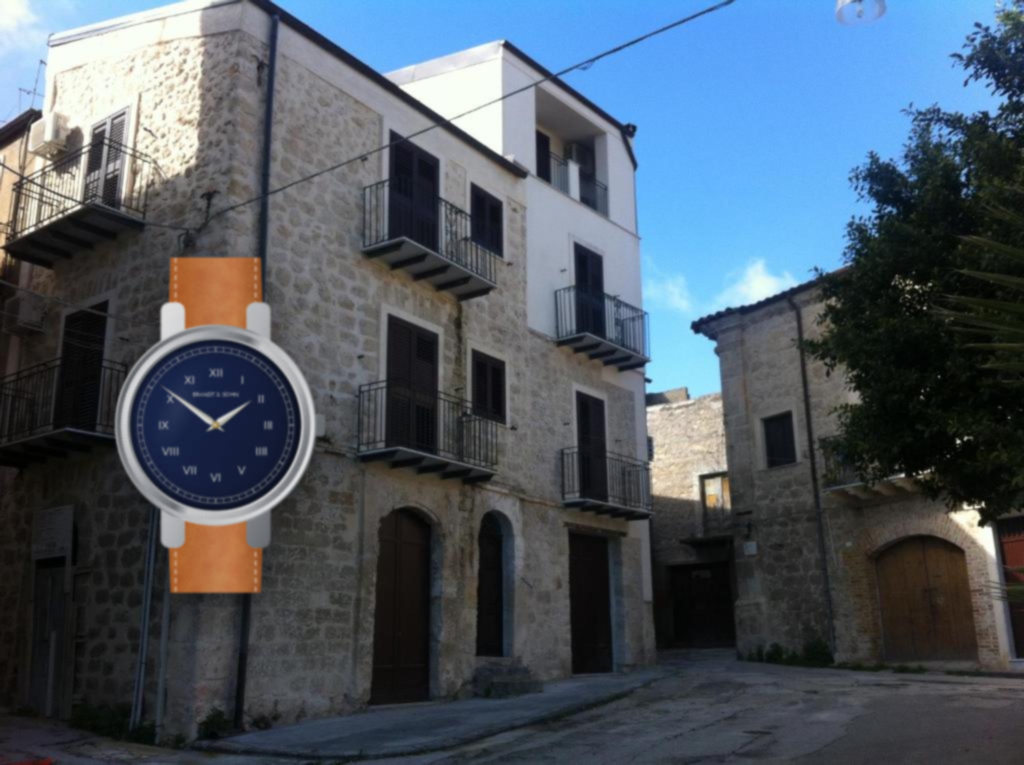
1:51
